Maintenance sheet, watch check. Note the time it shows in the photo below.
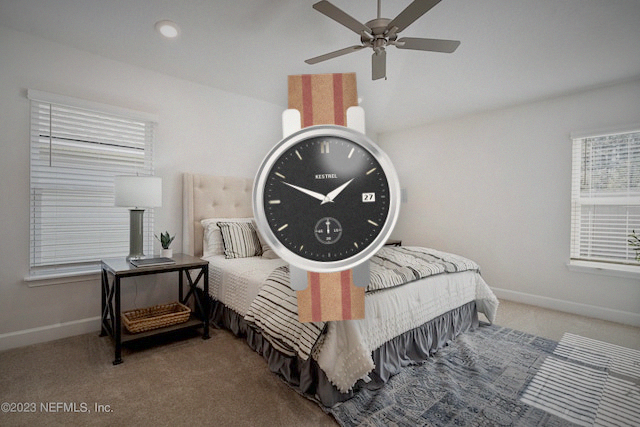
1:49
